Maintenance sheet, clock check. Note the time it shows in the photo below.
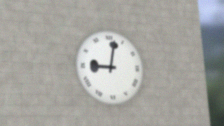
9:02
